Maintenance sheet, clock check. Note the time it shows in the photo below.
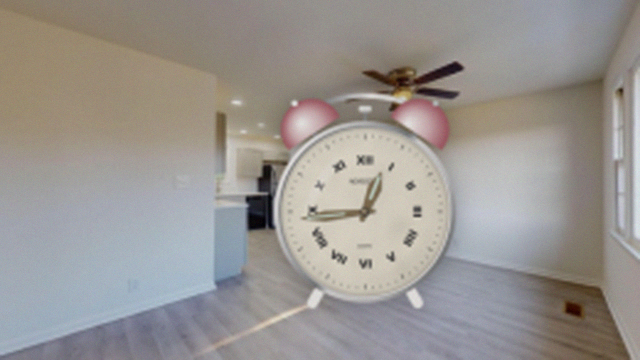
12:44
